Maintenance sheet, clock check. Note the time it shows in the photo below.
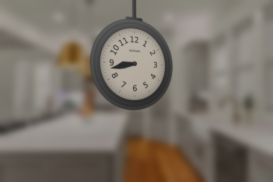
8:43
